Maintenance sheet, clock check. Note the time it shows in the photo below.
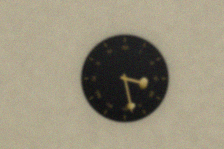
3:28
